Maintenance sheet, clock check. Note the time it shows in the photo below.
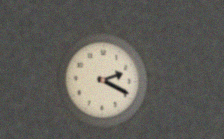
2:19
